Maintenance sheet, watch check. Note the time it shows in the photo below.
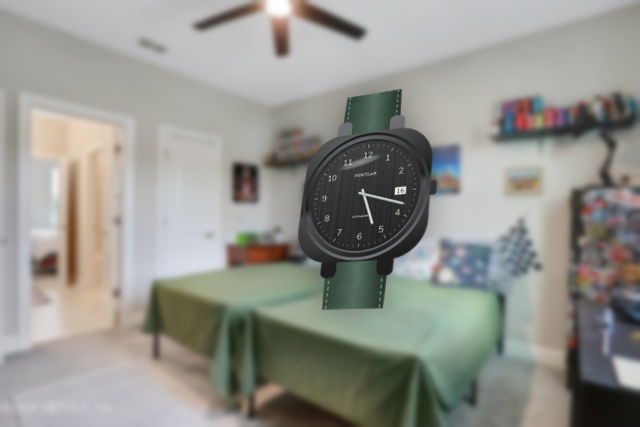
5:18
